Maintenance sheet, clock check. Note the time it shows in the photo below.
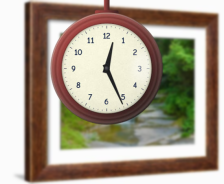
12:26
